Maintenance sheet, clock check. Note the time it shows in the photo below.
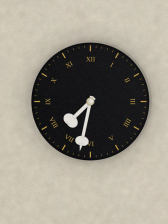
7:32
